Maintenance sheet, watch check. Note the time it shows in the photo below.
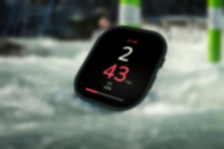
2:43
